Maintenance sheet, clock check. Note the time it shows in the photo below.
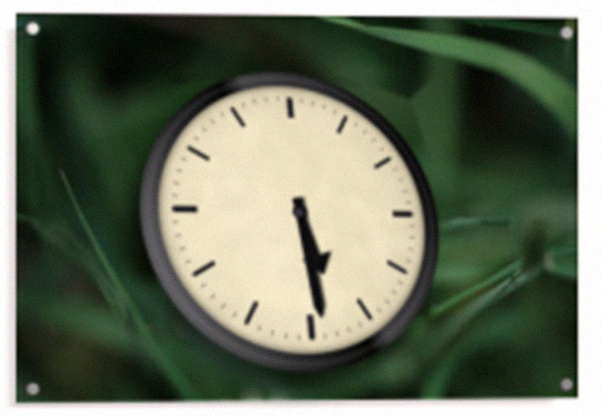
5:29
